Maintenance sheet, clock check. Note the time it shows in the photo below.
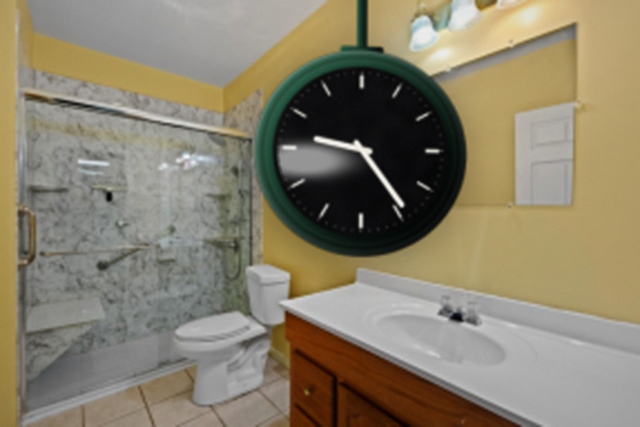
9:24
